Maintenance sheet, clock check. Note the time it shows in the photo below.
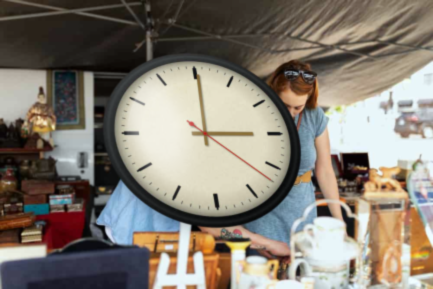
3:00:22
